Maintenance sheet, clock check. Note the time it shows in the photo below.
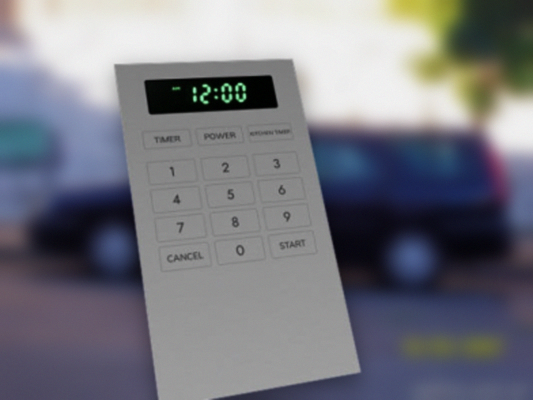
12:00
